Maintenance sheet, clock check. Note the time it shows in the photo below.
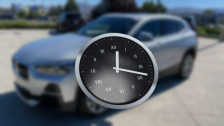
12:18
